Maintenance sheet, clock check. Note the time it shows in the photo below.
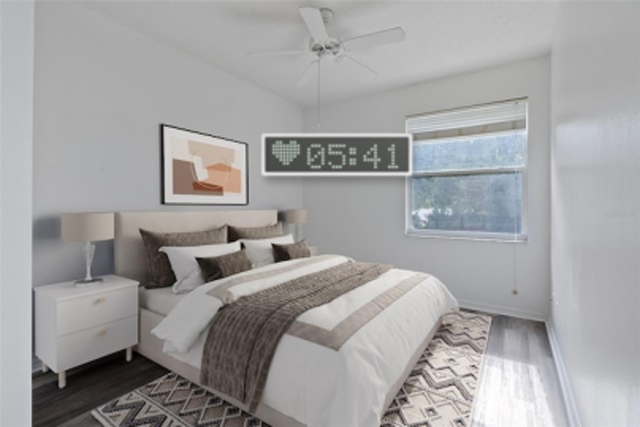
5:41
